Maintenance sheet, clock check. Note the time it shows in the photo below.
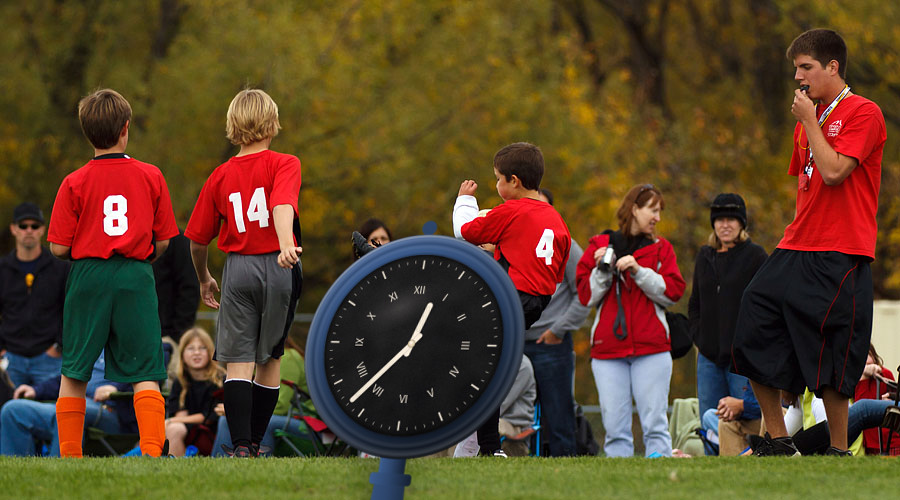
12:37
